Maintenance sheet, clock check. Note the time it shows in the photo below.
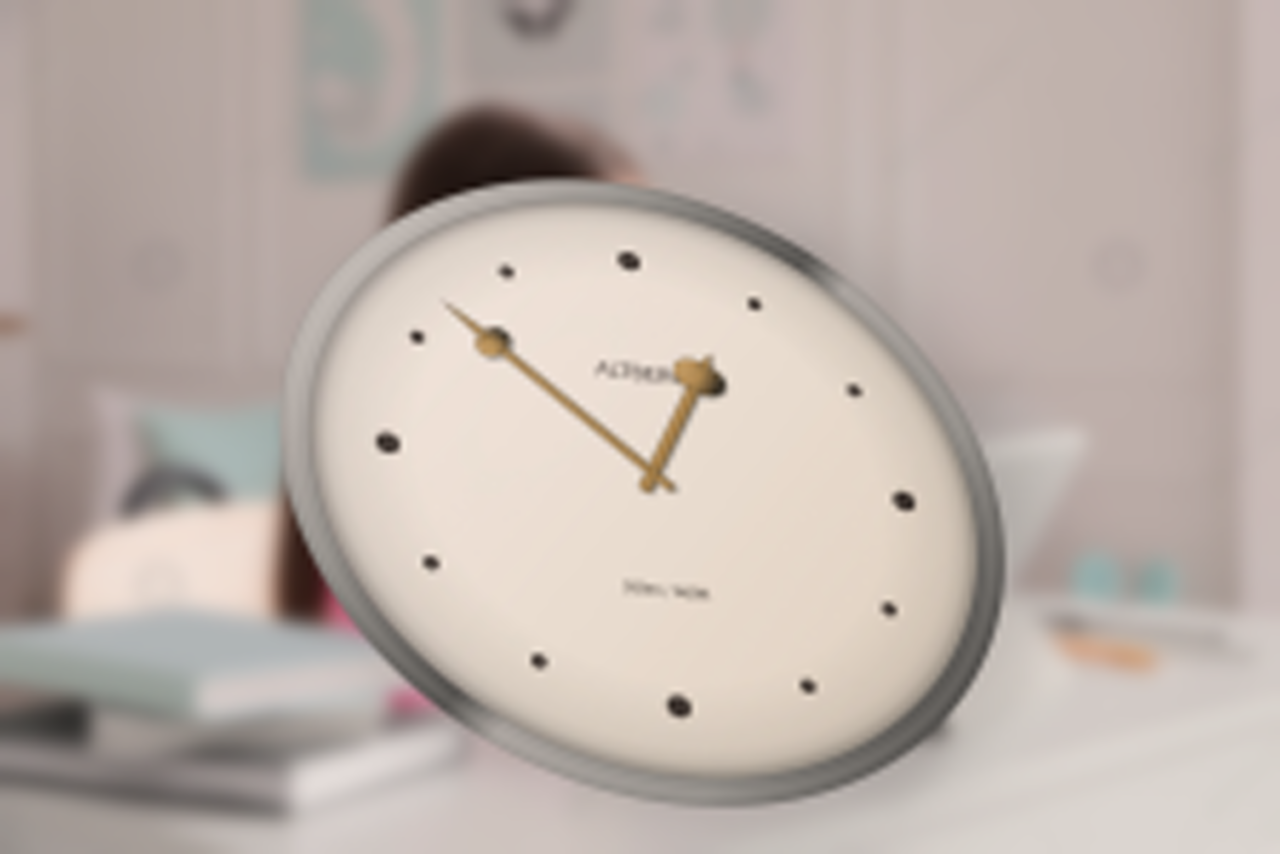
12:52
